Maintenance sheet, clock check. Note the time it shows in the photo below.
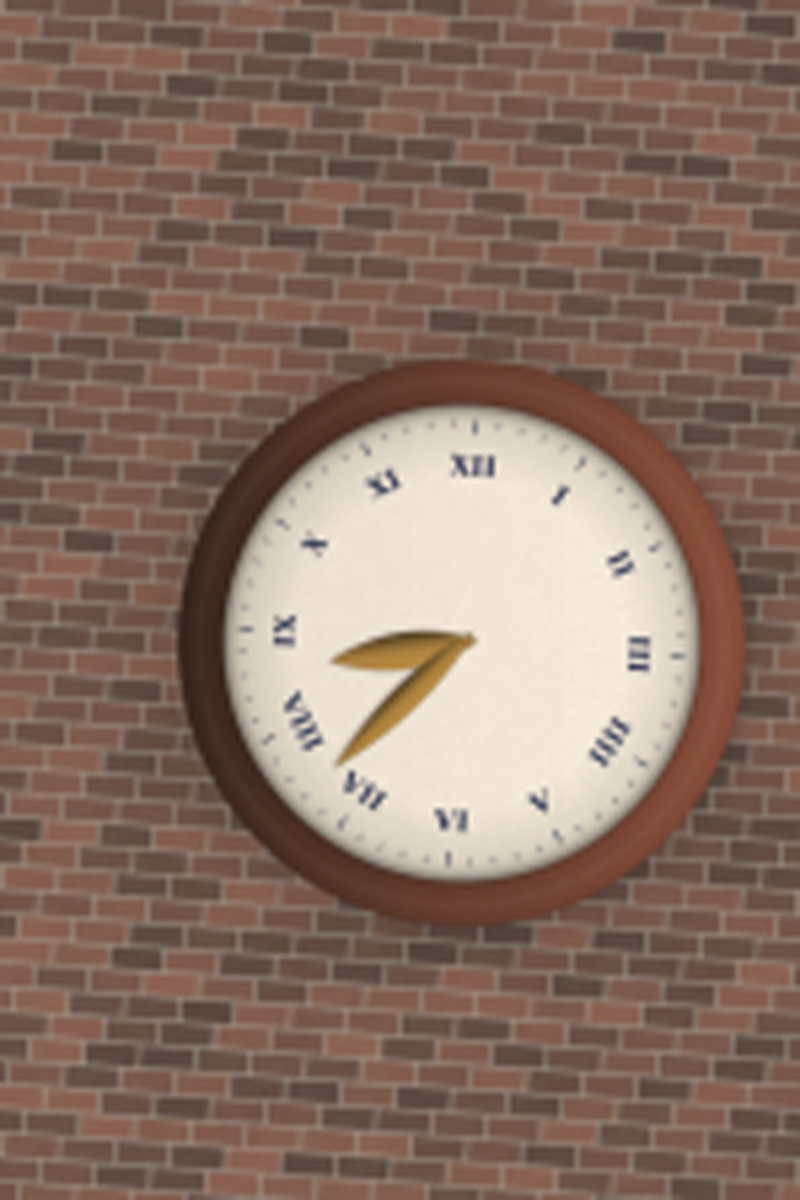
8:37
